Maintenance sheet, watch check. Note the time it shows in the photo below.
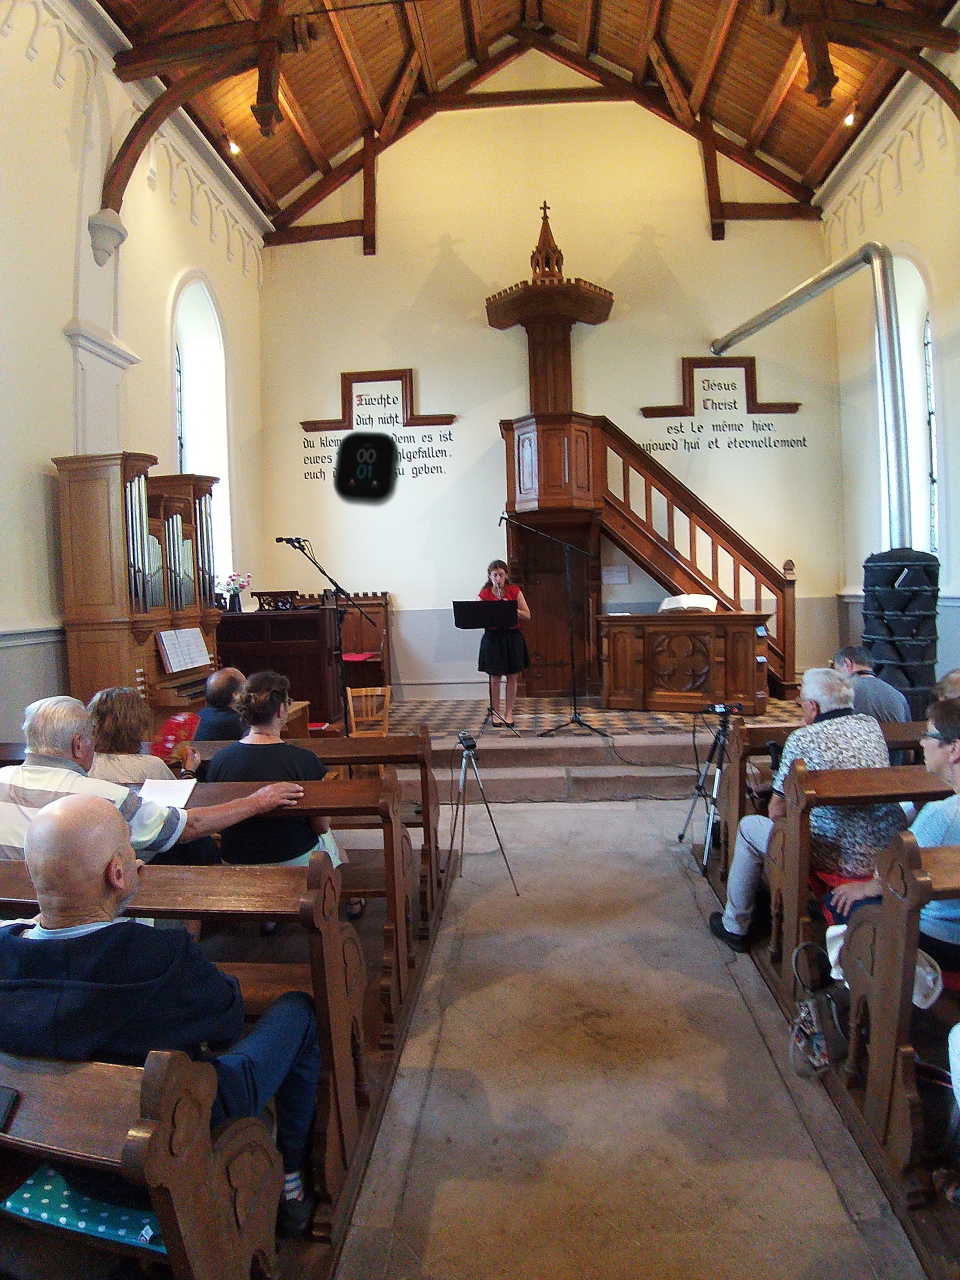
0:01
